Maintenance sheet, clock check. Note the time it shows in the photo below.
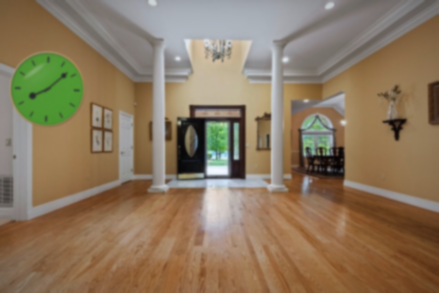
8:08
